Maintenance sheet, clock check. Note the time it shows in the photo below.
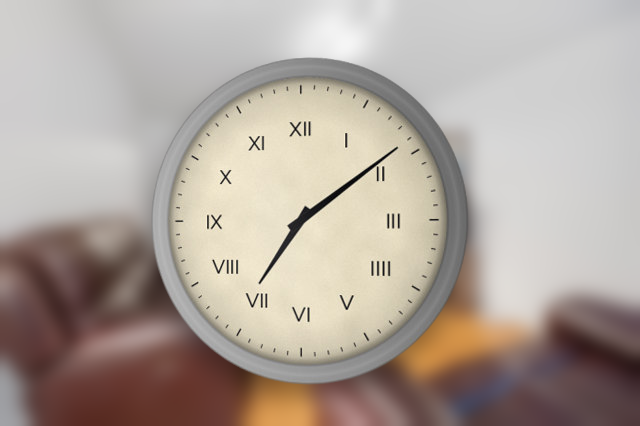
7:09
